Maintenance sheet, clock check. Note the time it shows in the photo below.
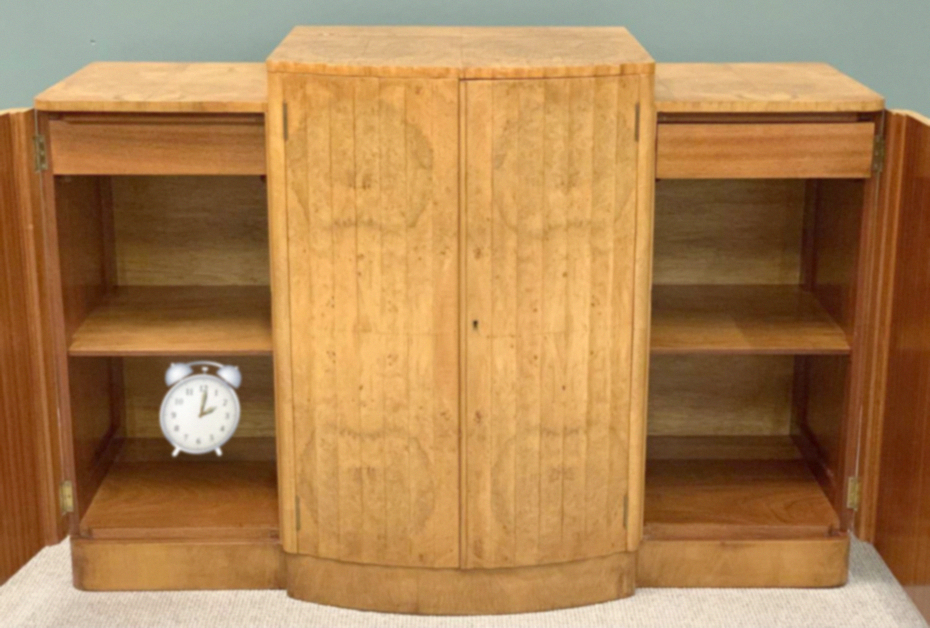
2:01
